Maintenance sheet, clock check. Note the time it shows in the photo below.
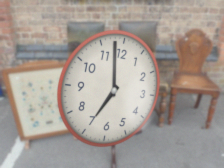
6:58
